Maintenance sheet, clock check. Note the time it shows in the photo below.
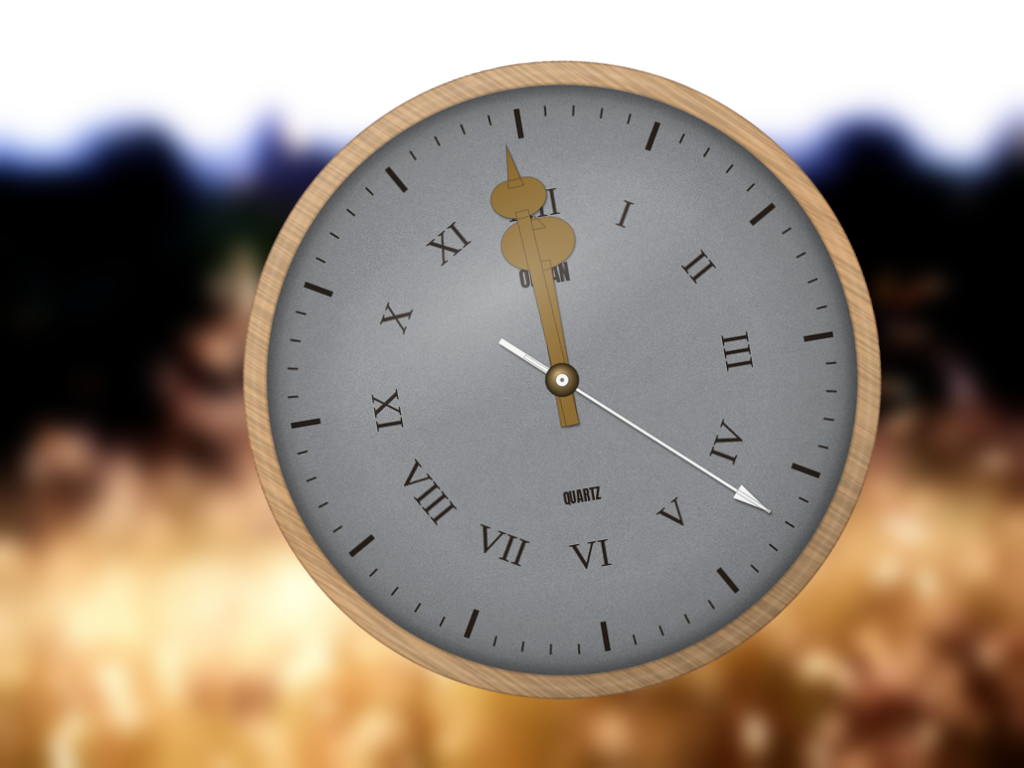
11:59:22
